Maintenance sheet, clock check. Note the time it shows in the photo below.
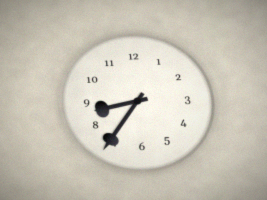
8:36
